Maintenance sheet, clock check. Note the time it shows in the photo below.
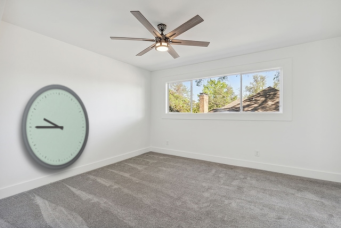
9:45
